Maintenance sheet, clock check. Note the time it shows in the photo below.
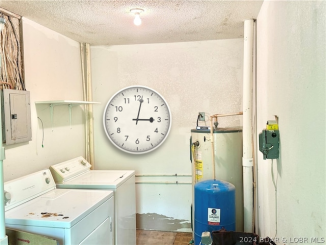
3:02
